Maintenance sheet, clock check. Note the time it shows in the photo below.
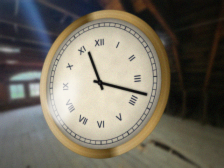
11:18
